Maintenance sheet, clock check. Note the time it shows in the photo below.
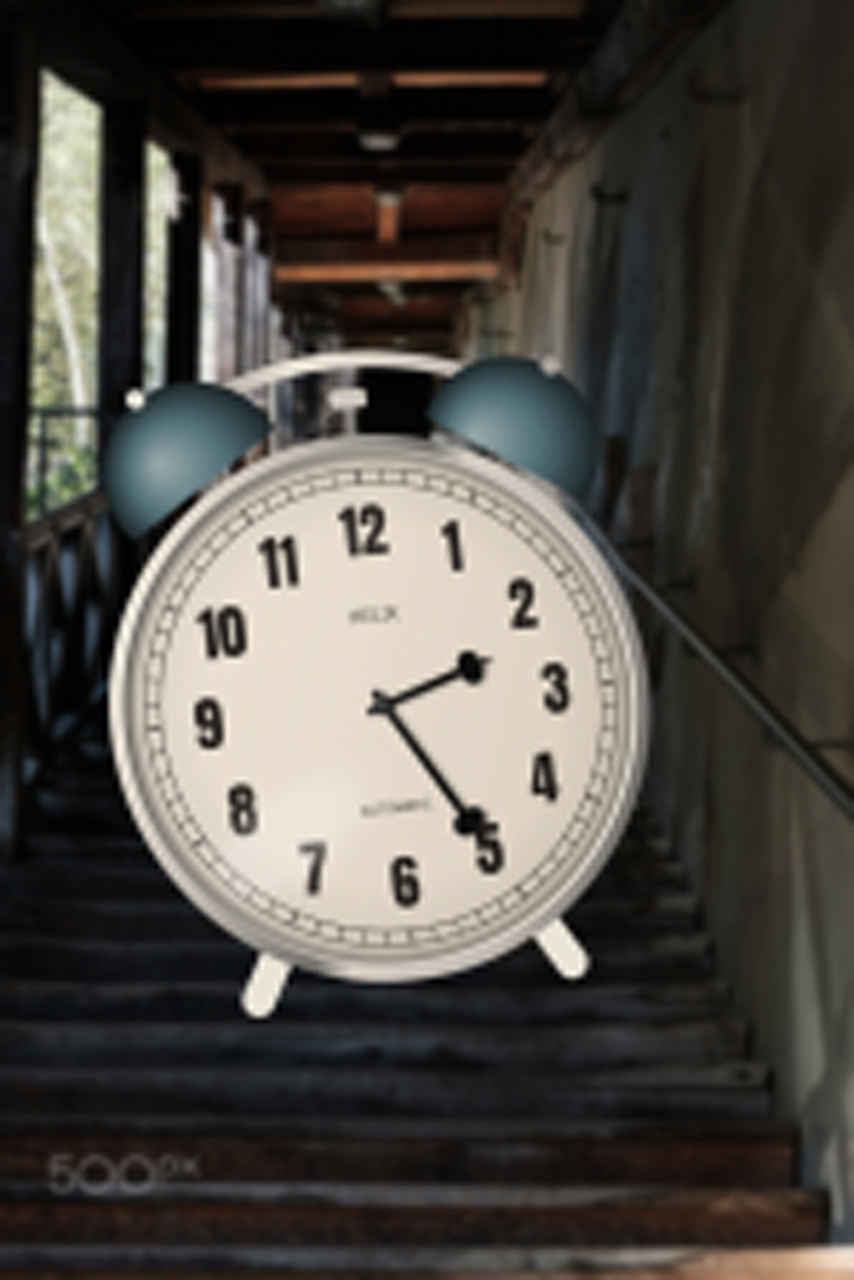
2:25
